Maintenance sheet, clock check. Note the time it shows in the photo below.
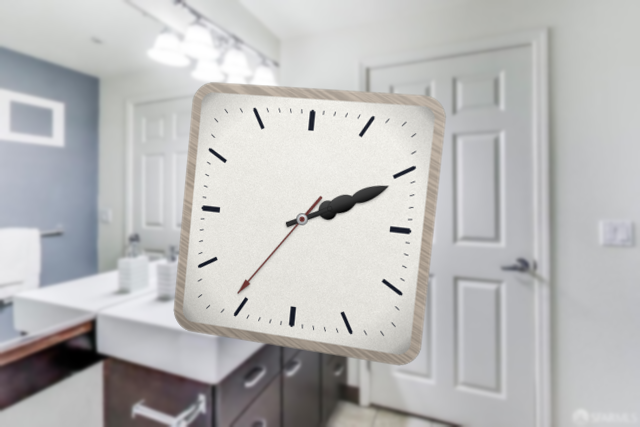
2:10:36
